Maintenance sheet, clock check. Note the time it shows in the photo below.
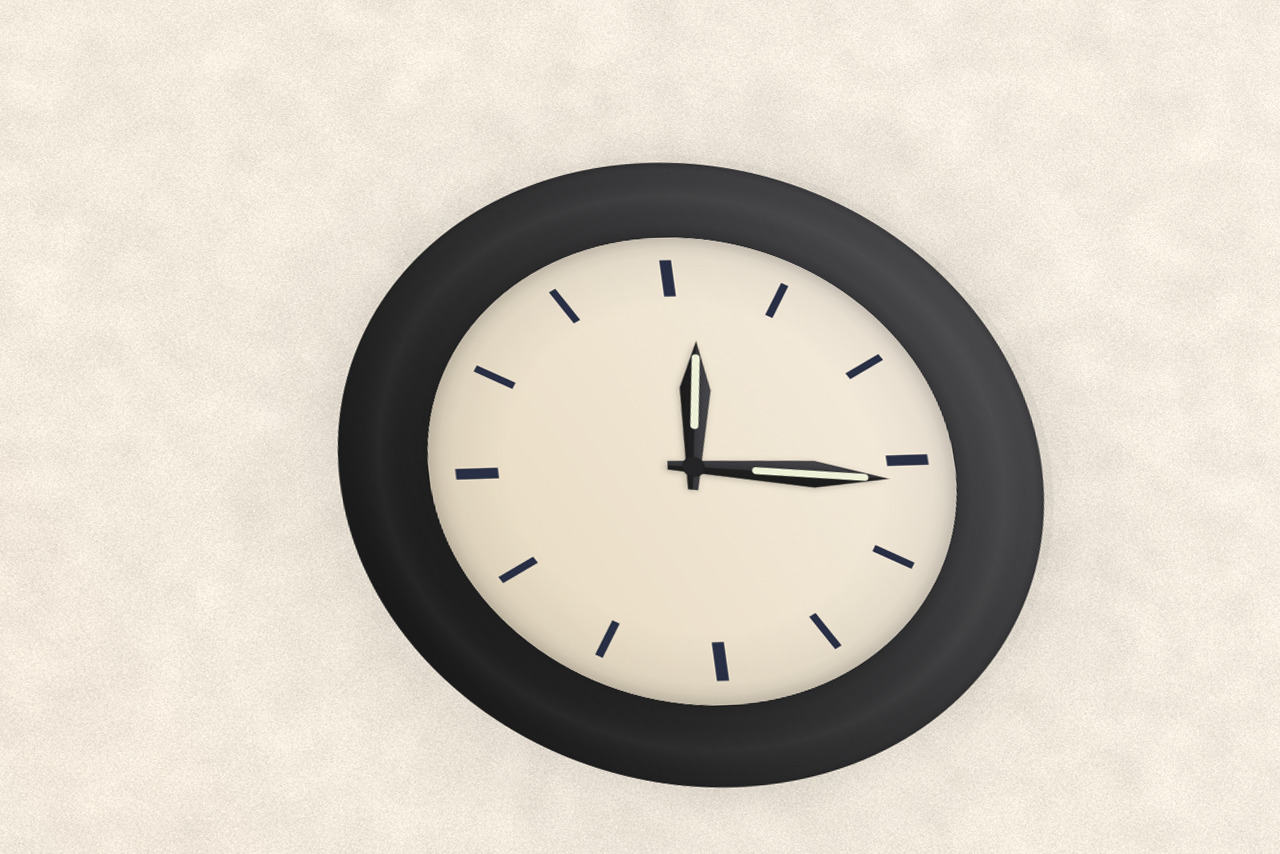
12:16
